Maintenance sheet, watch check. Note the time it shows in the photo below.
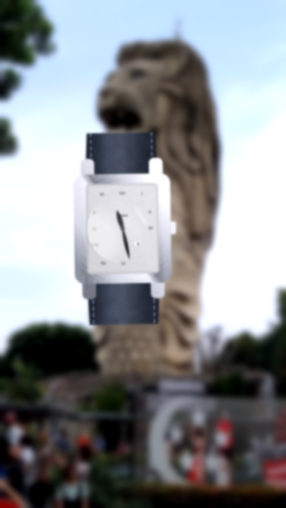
11:28
